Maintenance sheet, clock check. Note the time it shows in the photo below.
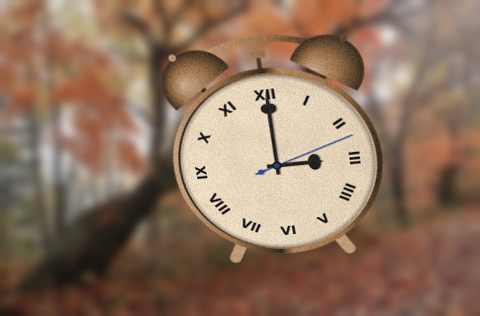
3:00:12
